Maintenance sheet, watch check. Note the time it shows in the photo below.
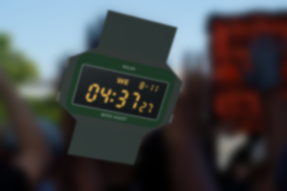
4:37
